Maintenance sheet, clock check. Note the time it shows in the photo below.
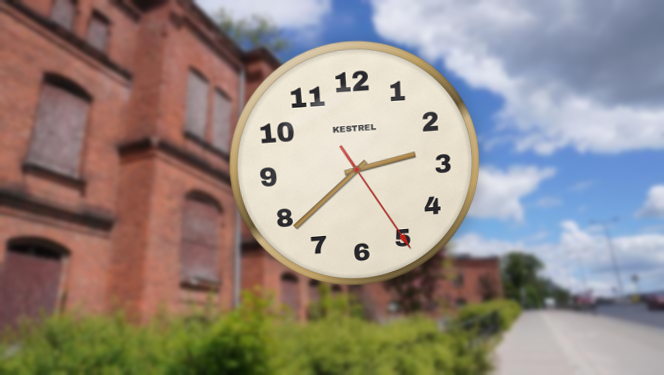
2:38:25
